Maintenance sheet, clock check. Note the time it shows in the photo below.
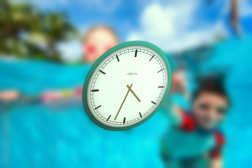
4:33
